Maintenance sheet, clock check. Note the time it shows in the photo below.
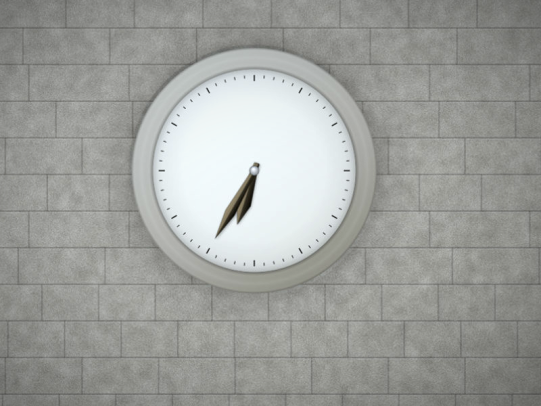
6:35
